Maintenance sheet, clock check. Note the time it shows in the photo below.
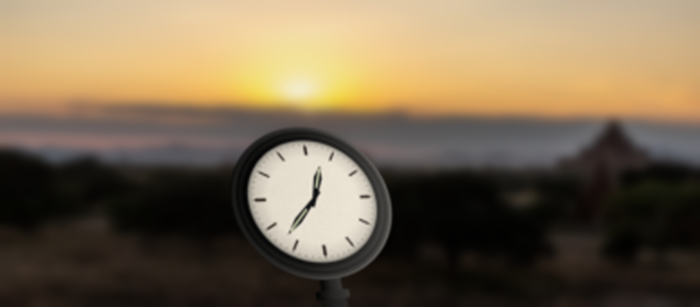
12:37
